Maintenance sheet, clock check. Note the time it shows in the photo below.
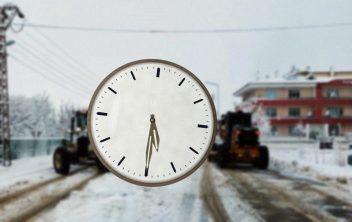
5:30
